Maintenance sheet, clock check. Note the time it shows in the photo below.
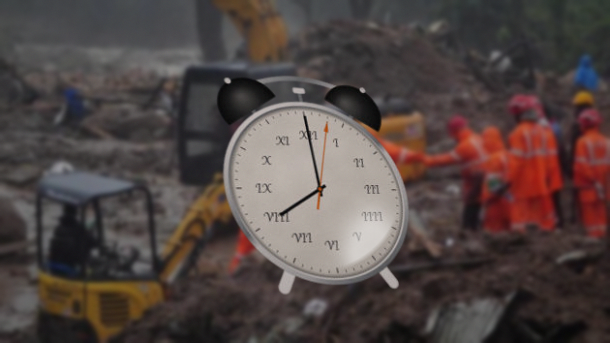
8:00:03
